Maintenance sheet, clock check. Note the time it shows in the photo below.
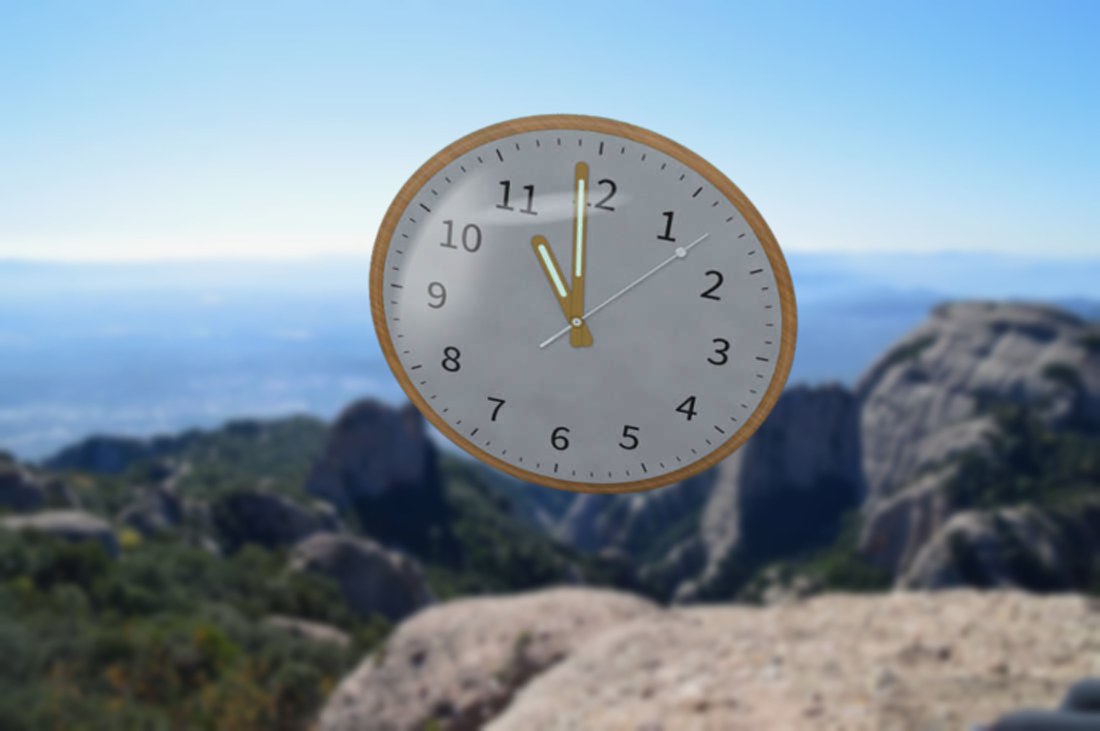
10:59:07
